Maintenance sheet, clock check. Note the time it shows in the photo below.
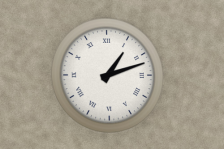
1:12
